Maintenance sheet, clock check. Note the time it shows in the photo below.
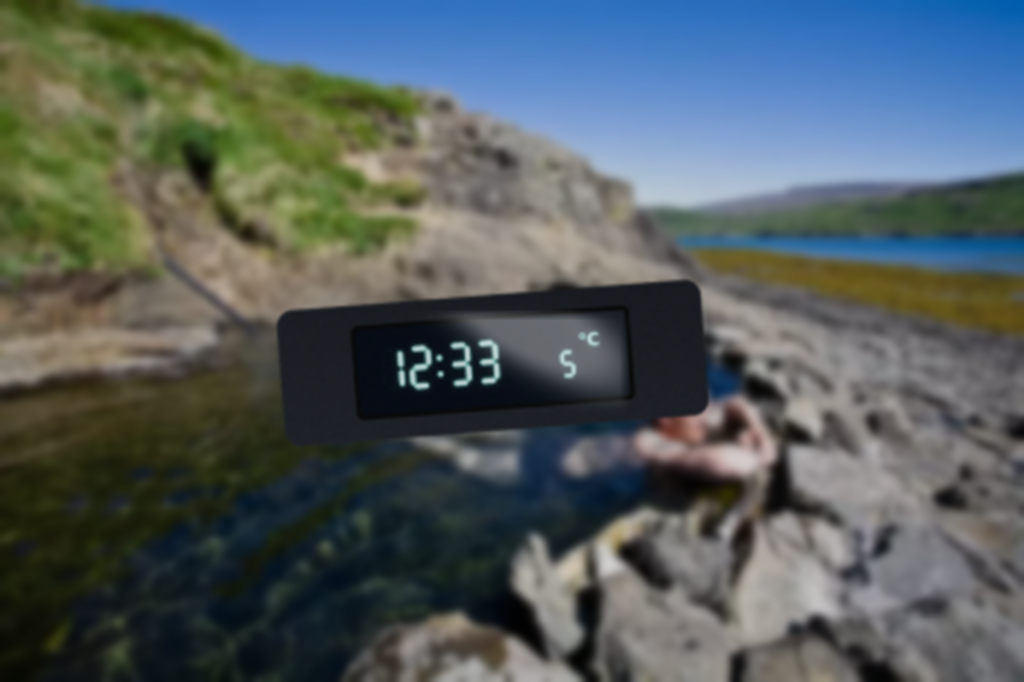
12:33
